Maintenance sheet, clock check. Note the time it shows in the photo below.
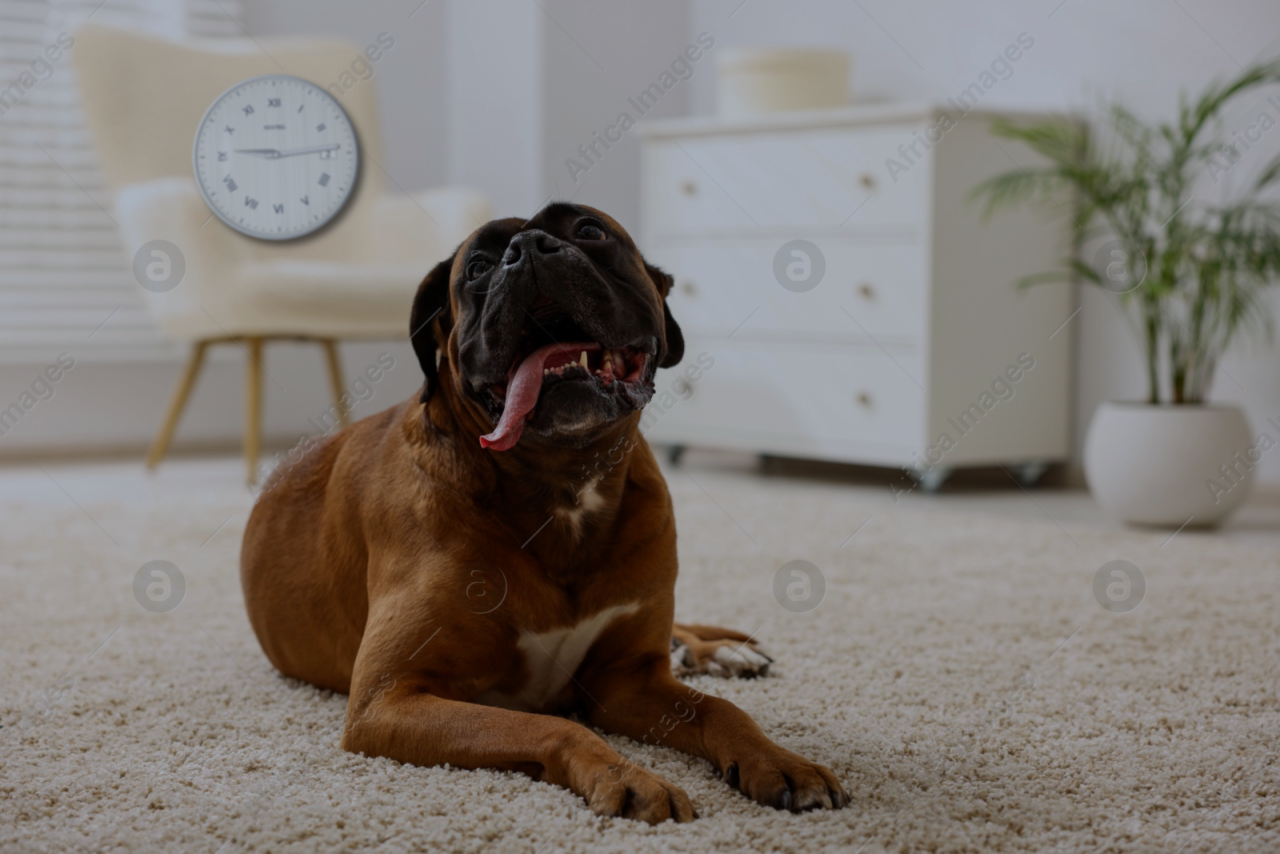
9:14
